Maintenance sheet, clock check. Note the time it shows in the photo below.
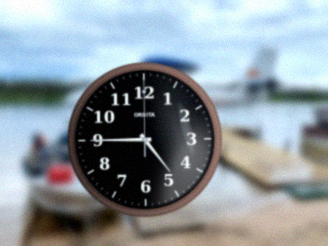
4:45:00
